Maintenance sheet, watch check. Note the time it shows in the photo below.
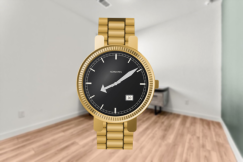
8:09
